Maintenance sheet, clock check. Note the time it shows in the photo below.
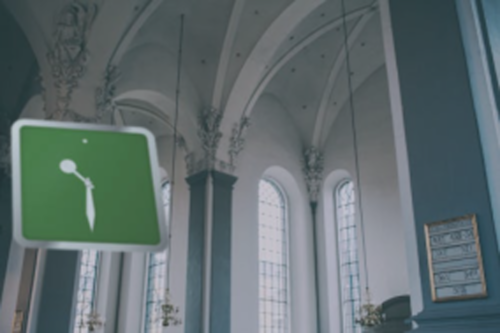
10:30
